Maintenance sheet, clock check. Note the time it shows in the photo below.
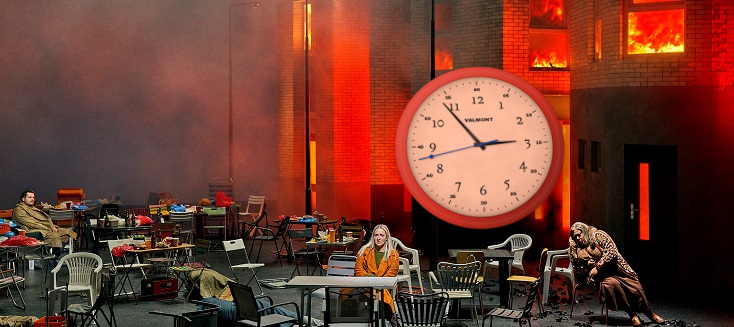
2:53:43
